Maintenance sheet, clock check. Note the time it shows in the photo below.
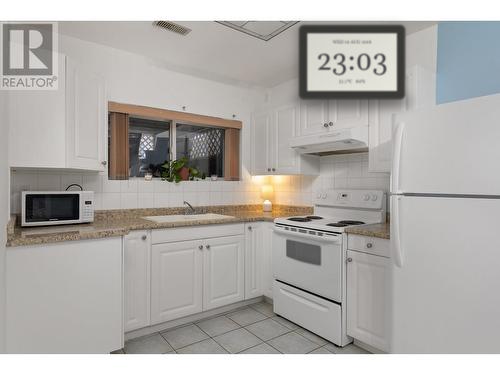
23:03
